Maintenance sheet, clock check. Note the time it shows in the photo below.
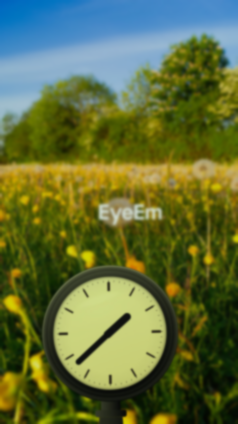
1:38
